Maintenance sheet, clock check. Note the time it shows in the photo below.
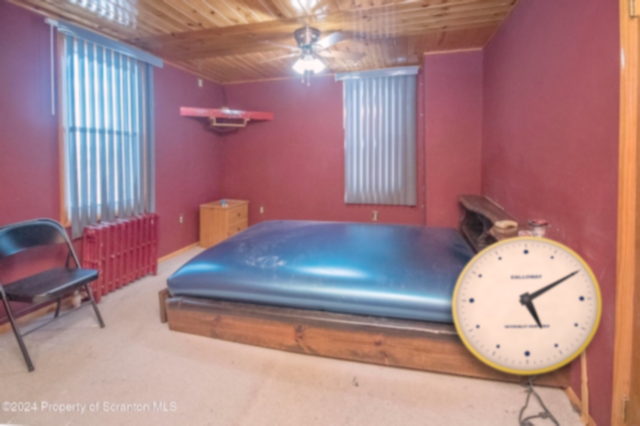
5:10
